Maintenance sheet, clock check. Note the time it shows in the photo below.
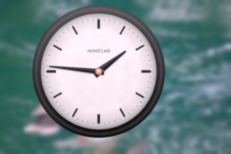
1:46
